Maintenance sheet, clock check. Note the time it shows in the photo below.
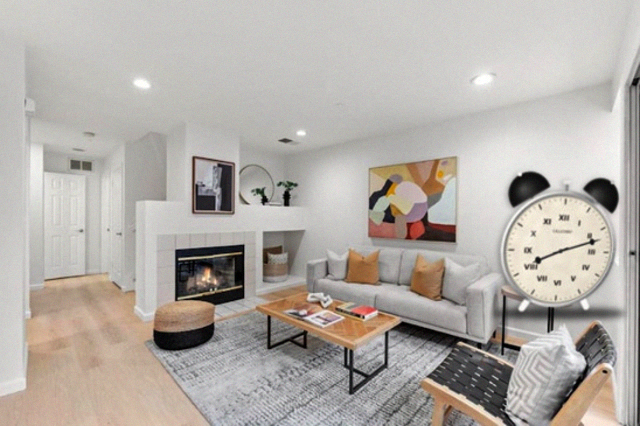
8:12
